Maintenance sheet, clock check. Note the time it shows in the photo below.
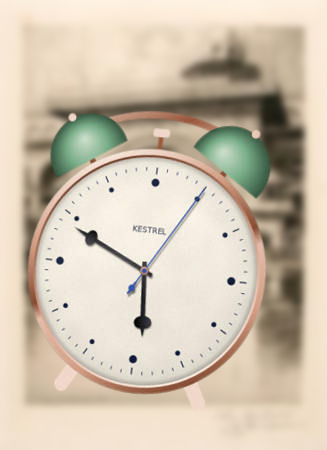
5:49:05
